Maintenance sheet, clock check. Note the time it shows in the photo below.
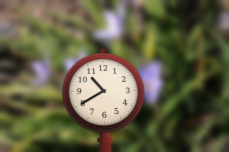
10:40
